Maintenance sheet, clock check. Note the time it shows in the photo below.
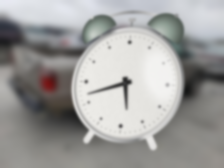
5:42
